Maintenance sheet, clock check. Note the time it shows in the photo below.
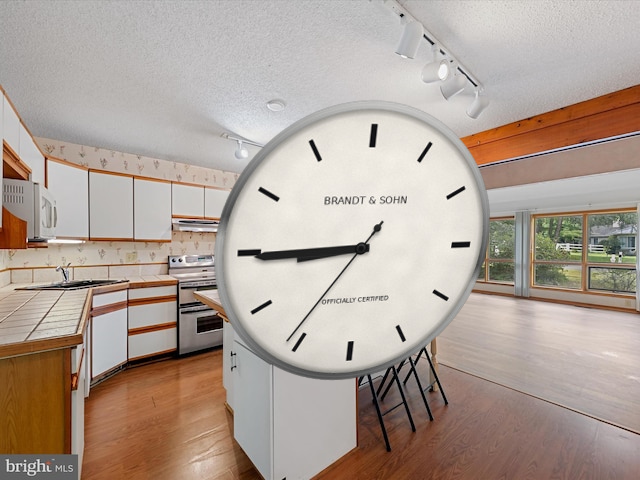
8:44:36
